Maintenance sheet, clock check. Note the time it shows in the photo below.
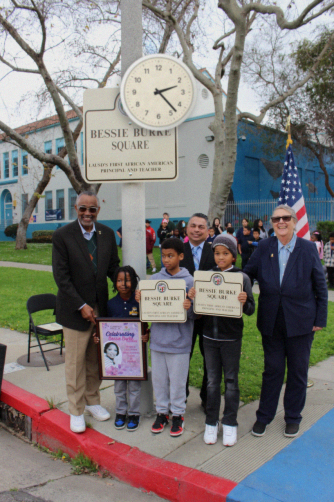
2:23
